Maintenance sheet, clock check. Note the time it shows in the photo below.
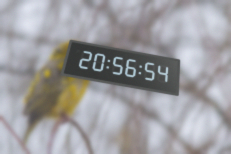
20:56:54
